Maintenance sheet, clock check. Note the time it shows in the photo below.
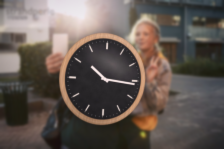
10:16
